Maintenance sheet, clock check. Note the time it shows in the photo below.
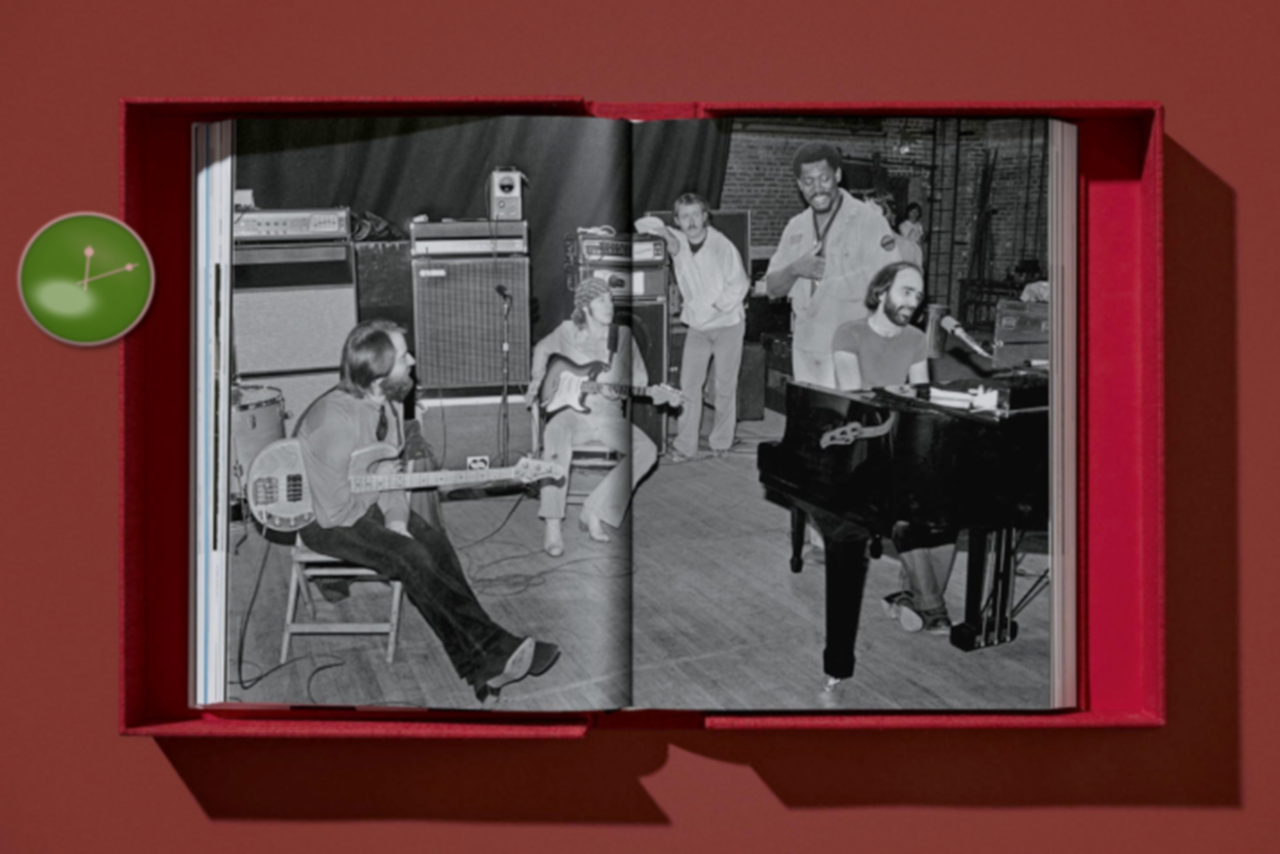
12:12
